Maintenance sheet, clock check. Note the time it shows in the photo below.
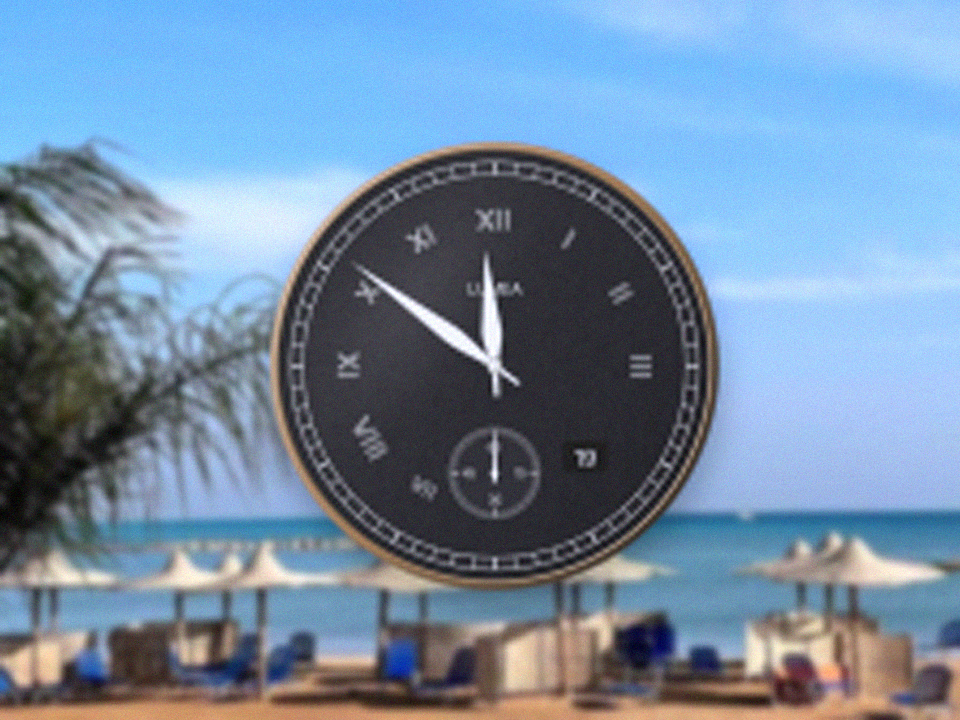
11:51
